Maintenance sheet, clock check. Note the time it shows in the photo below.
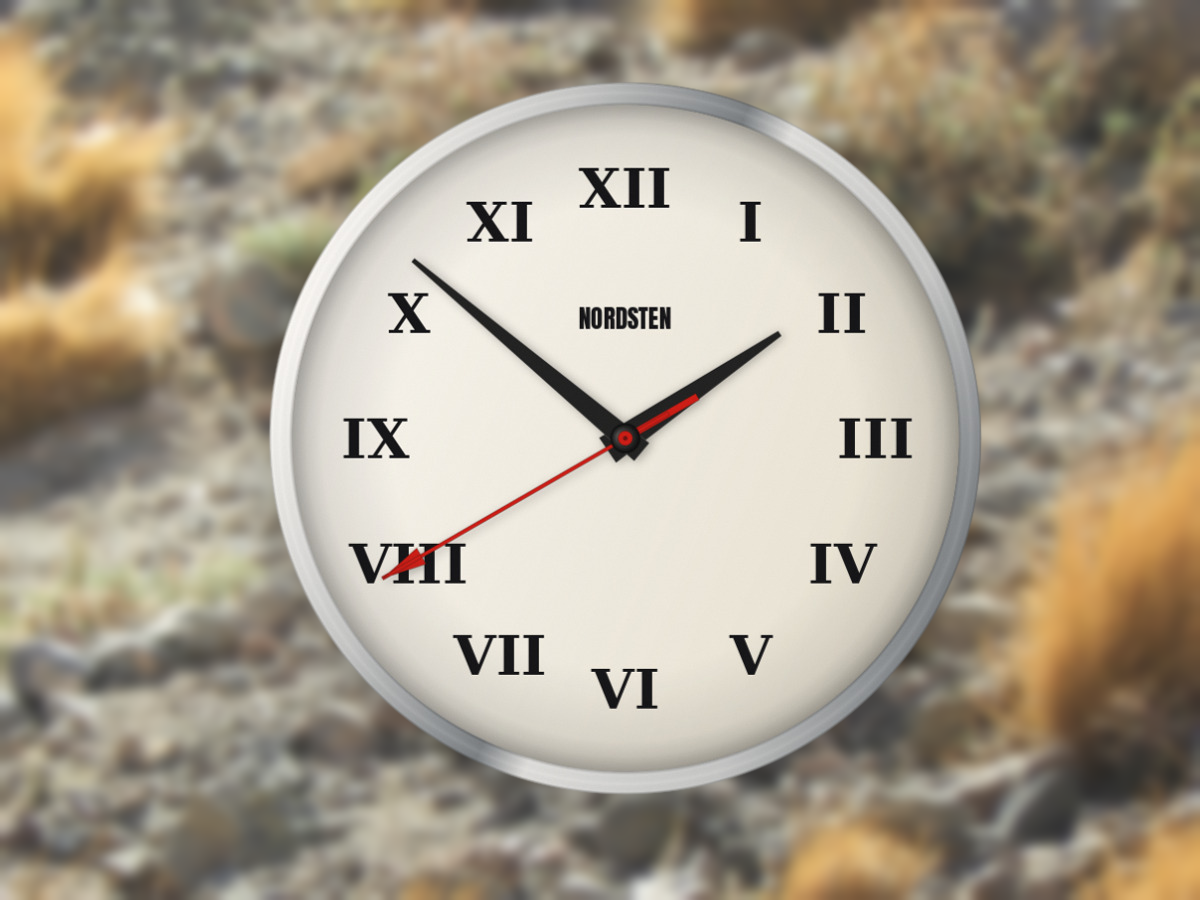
1:51:40
